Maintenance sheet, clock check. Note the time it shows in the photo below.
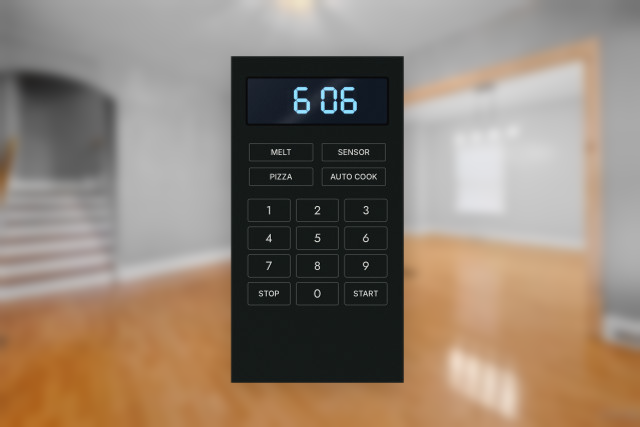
6:06
